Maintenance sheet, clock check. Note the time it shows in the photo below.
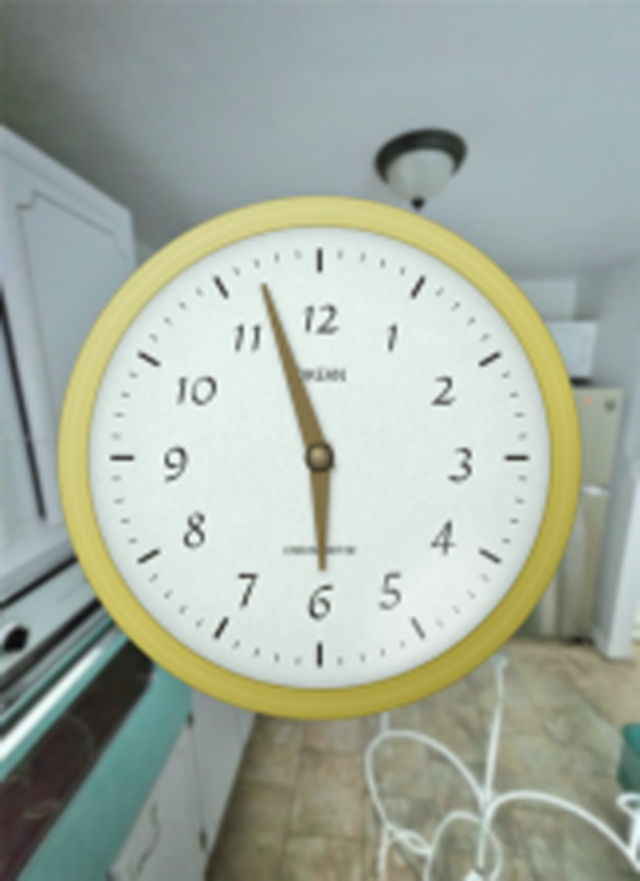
5:57
